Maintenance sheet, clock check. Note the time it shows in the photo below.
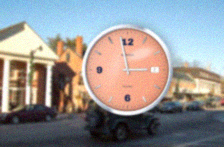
2:58
